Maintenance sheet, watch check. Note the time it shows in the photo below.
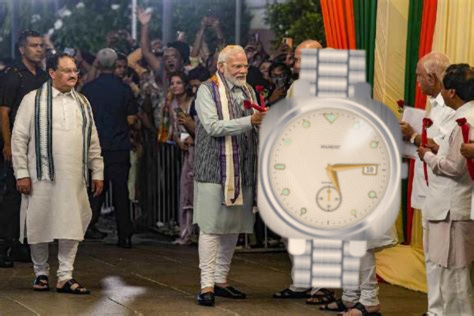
5:14
